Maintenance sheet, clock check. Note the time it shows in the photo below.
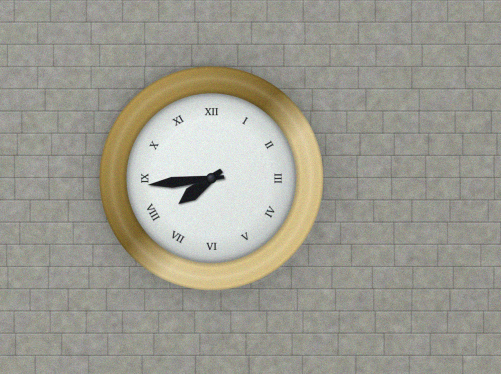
7:44
